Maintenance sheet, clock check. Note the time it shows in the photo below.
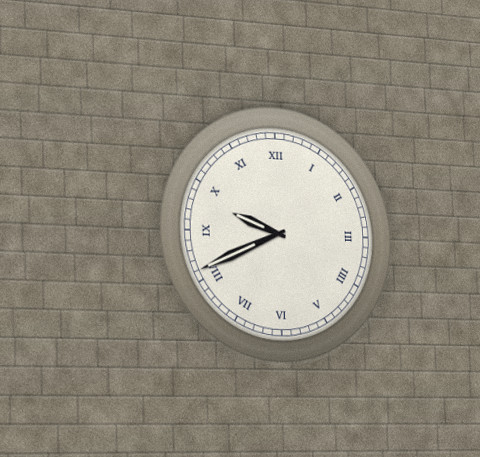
9:41
